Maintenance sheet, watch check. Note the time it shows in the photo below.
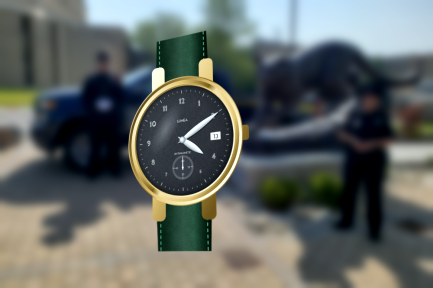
4:10
